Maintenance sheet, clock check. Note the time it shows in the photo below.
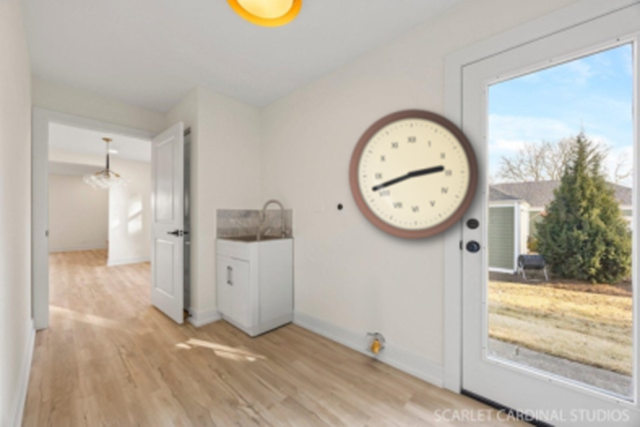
2:42
